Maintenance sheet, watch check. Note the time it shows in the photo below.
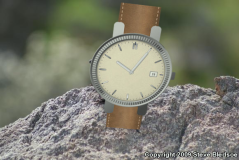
10:05
